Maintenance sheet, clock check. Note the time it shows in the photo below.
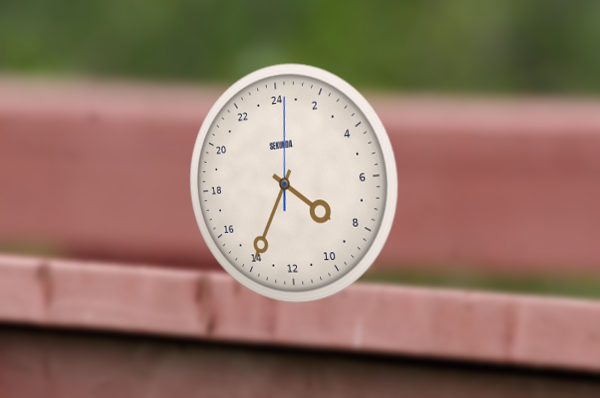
8:35:01
